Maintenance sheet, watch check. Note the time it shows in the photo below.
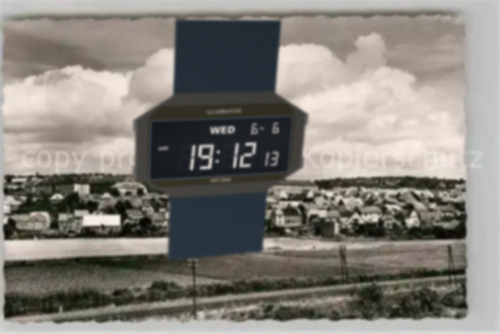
19:12:13
